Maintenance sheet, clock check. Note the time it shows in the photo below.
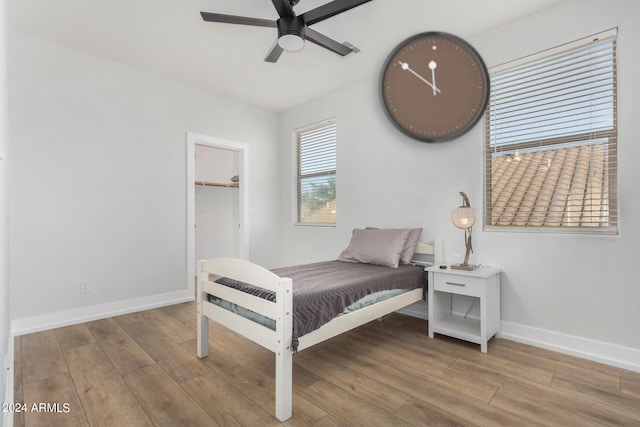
11:51
